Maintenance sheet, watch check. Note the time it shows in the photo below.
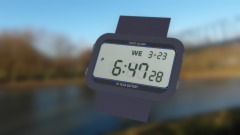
6:47:28
